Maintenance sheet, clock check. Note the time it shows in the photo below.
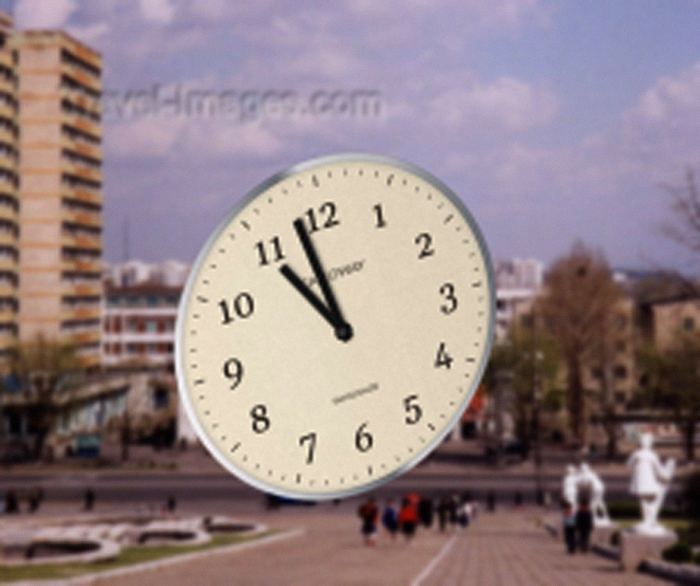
10:58
